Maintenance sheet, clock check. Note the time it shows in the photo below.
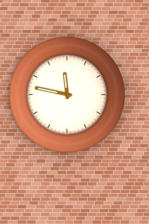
11:47
